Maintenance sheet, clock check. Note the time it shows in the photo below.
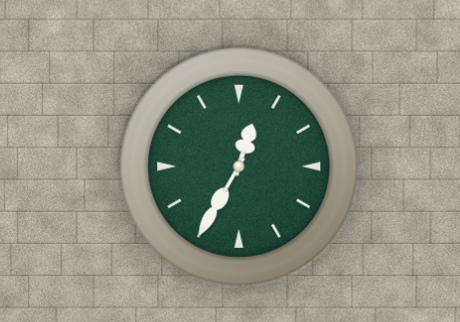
12:35
